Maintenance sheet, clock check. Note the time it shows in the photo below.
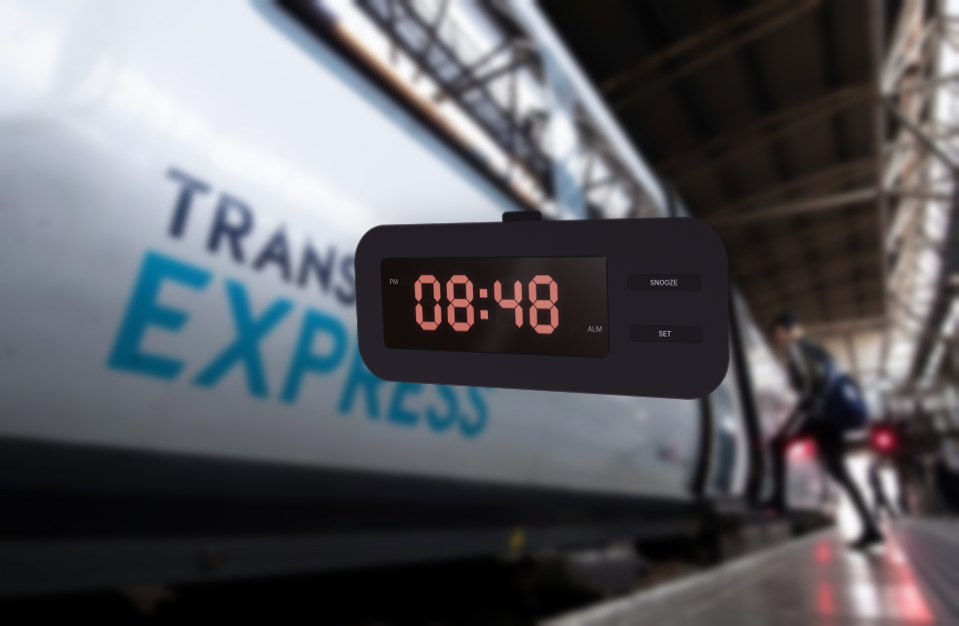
8:48
